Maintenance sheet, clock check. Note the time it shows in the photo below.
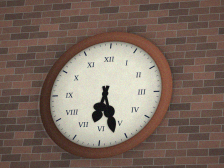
6:27
